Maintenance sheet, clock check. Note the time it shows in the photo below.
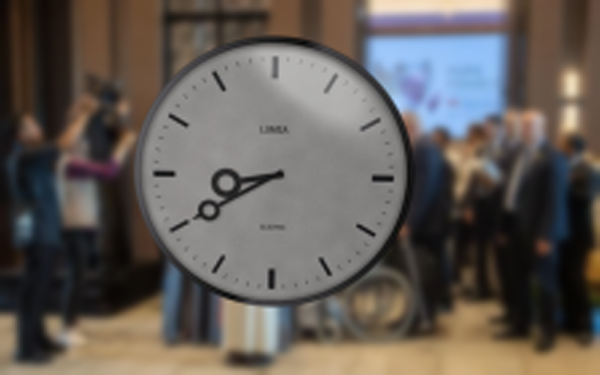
8:40
